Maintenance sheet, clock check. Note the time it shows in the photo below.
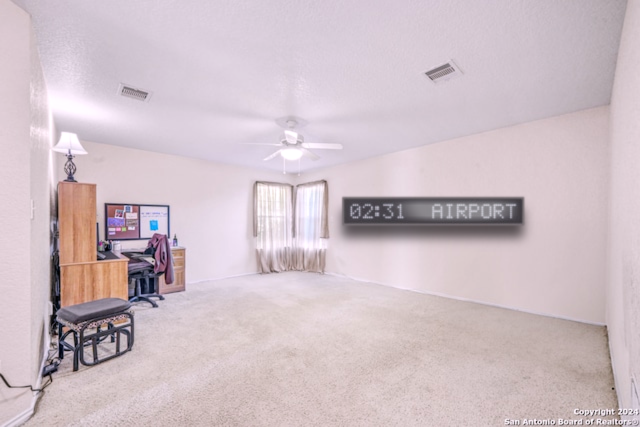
2:31
